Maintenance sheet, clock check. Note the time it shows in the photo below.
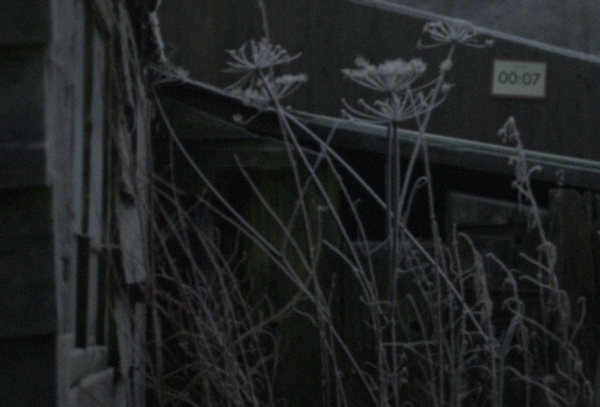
0:07
